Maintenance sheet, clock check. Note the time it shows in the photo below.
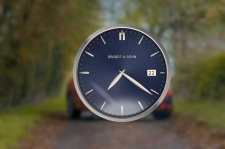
7:21
